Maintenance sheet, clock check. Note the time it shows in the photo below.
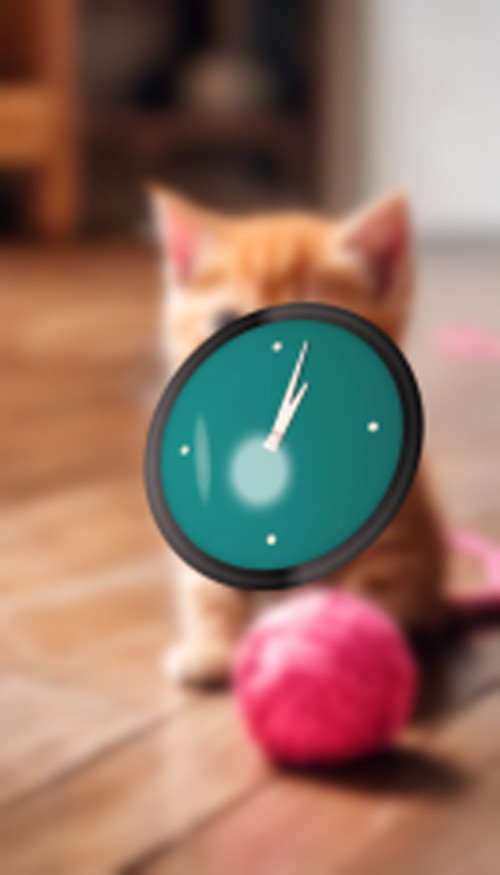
1:03
